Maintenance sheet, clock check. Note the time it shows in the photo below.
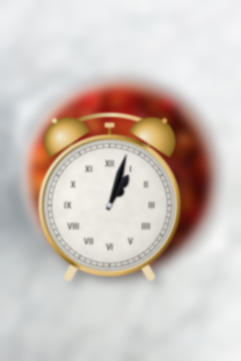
1:03
